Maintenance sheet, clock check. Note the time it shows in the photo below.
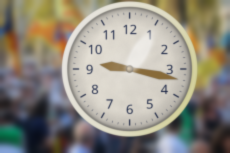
9:17
